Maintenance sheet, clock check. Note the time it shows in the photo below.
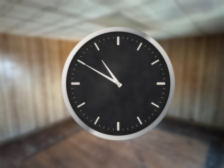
10:50
